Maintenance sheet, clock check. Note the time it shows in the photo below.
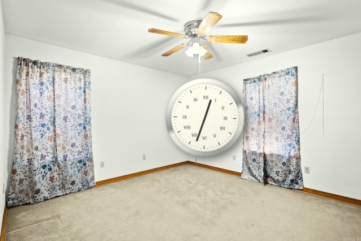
12:33
